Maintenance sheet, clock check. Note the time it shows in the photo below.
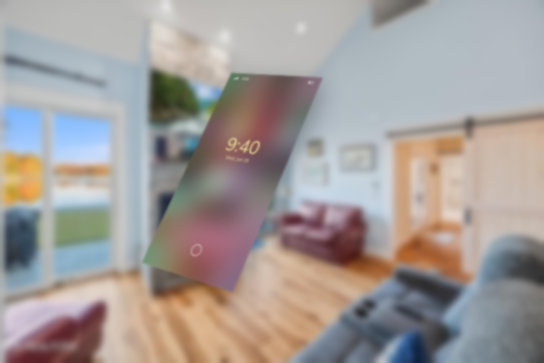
9:40
